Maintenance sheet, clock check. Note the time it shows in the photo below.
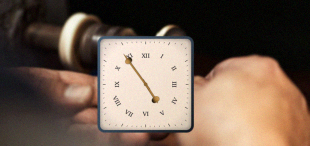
4:54
